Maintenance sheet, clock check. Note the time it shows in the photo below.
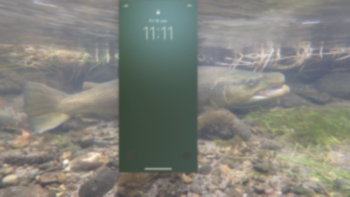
11:11
